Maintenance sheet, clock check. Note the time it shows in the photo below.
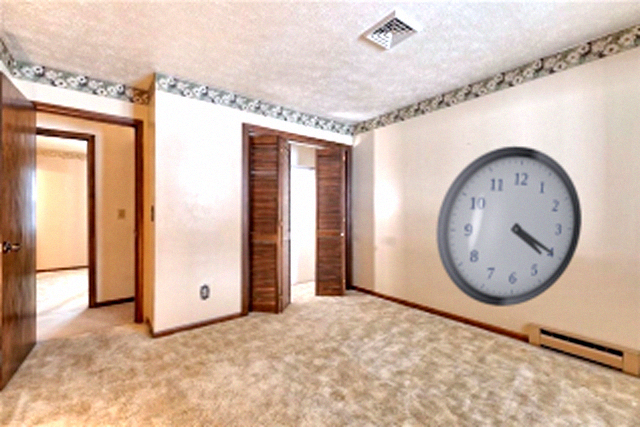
4:20
